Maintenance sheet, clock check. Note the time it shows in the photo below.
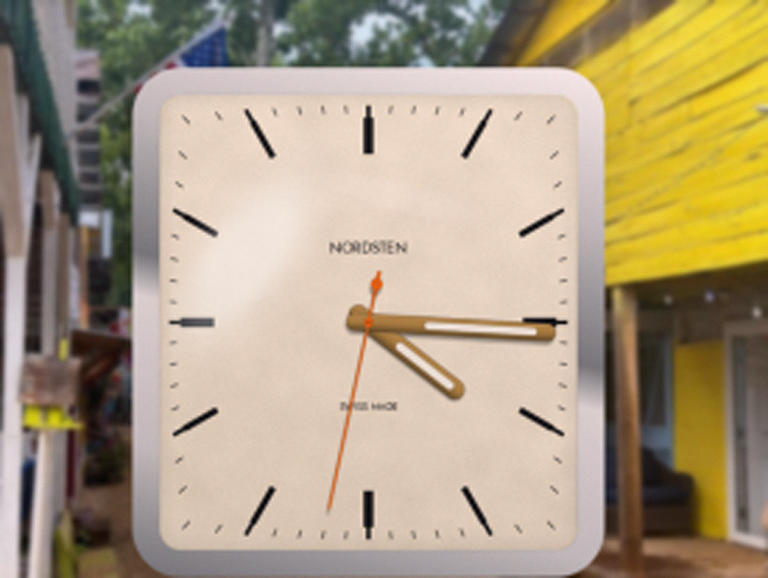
4:15:32
